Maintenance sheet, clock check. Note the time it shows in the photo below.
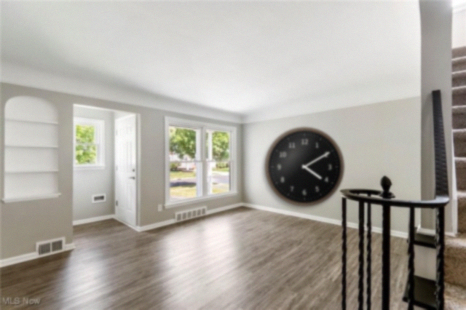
4:10
